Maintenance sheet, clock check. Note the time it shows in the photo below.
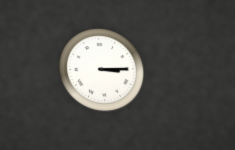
3:15
